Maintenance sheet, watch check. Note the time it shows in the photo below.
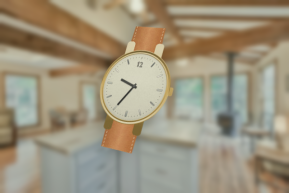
9:35
